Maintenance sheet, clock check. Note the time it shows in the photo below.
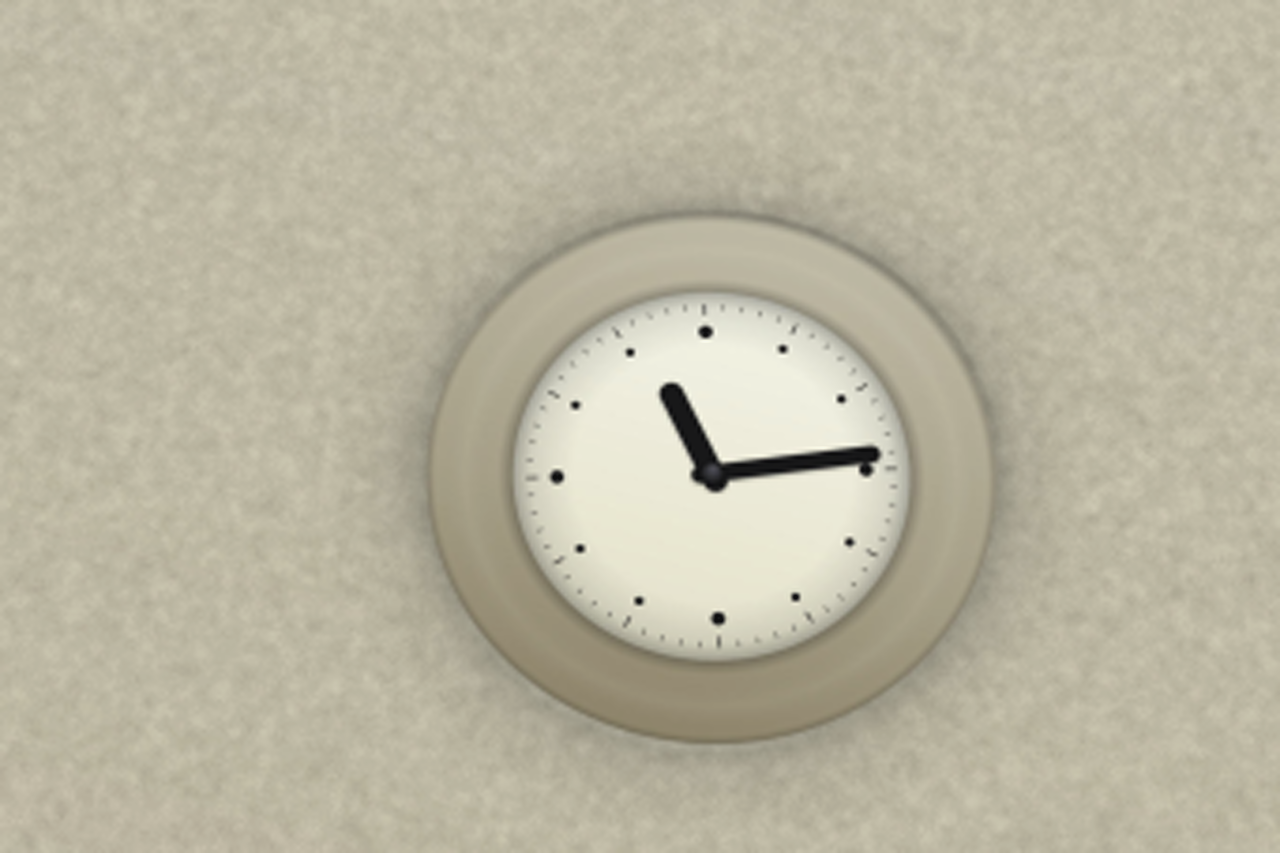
11:14
